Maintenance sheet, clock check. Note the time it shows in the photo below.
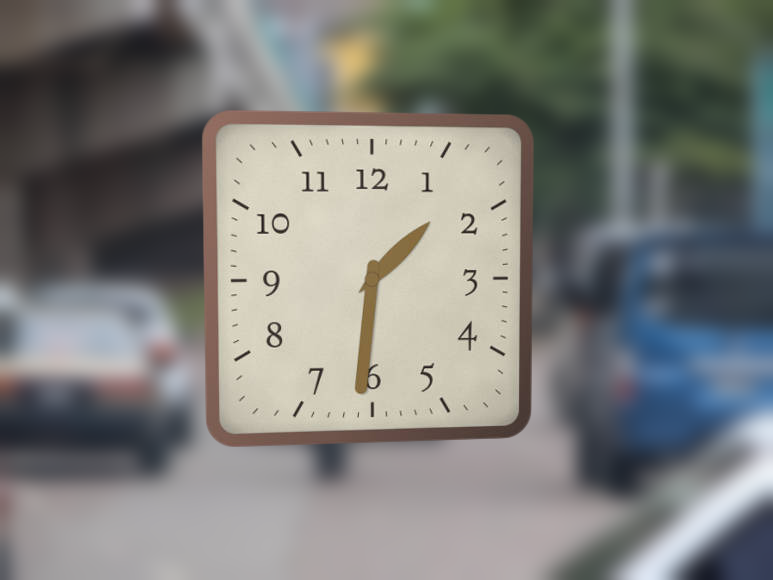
1:31
